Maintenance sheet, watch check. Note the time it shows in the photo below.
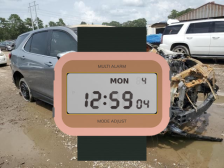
12:59:04
